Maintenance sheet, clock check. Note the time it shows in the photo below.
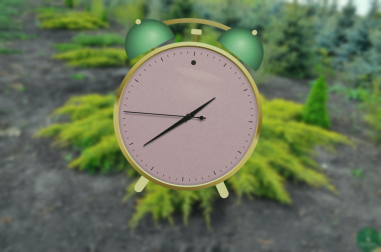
1:38:45
